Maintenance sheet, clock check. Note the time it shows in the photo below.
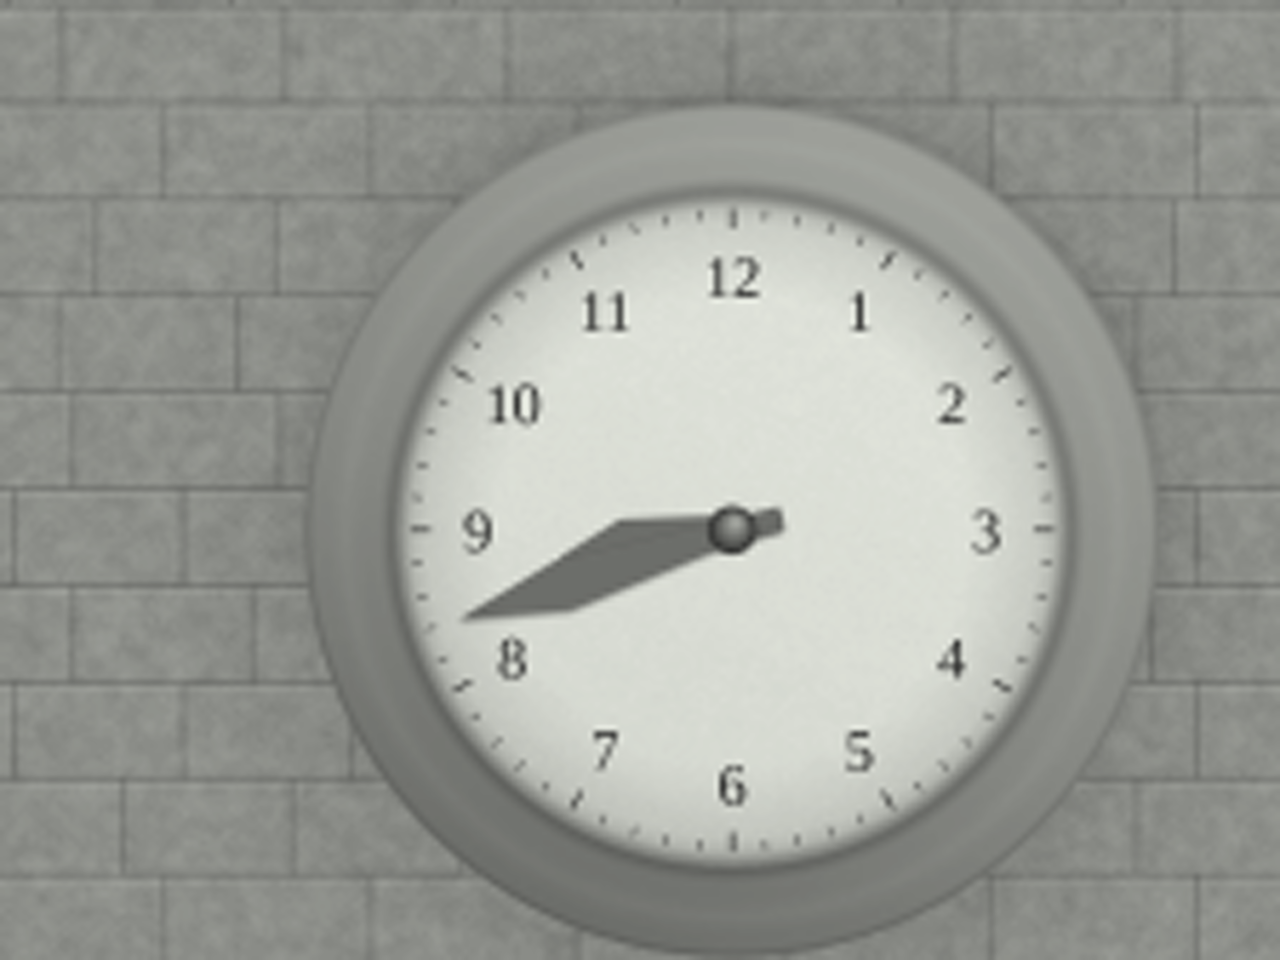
8:42
